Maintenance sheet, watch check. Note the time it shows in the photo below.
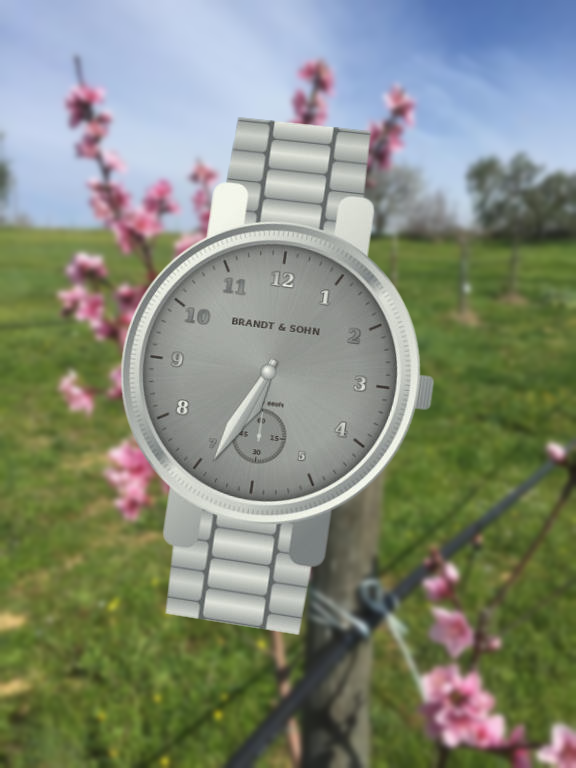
6:34
